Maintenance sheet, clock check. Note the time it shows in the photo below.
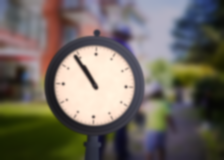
10:54
